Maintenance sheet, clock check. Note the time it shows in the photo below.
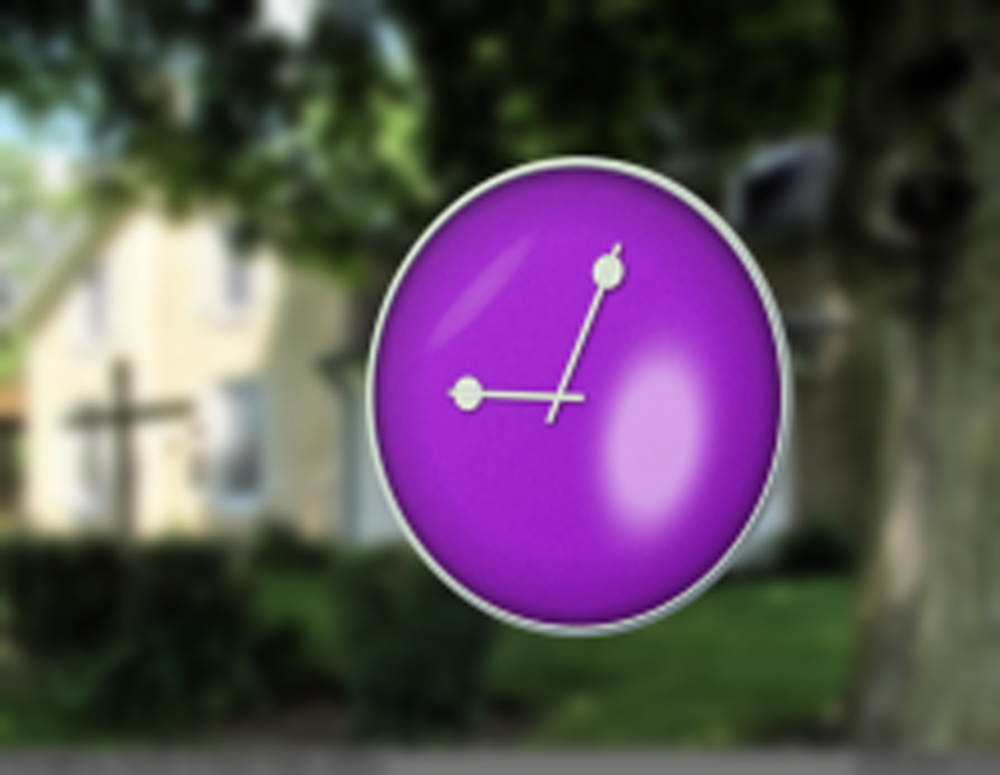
9:04
